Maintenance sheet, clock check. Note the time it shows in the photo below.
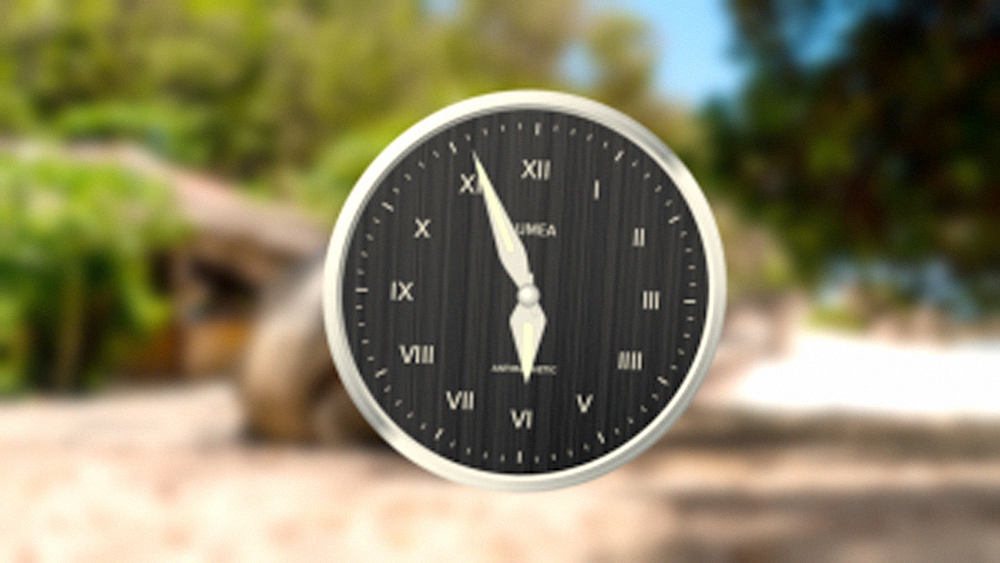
5:56
